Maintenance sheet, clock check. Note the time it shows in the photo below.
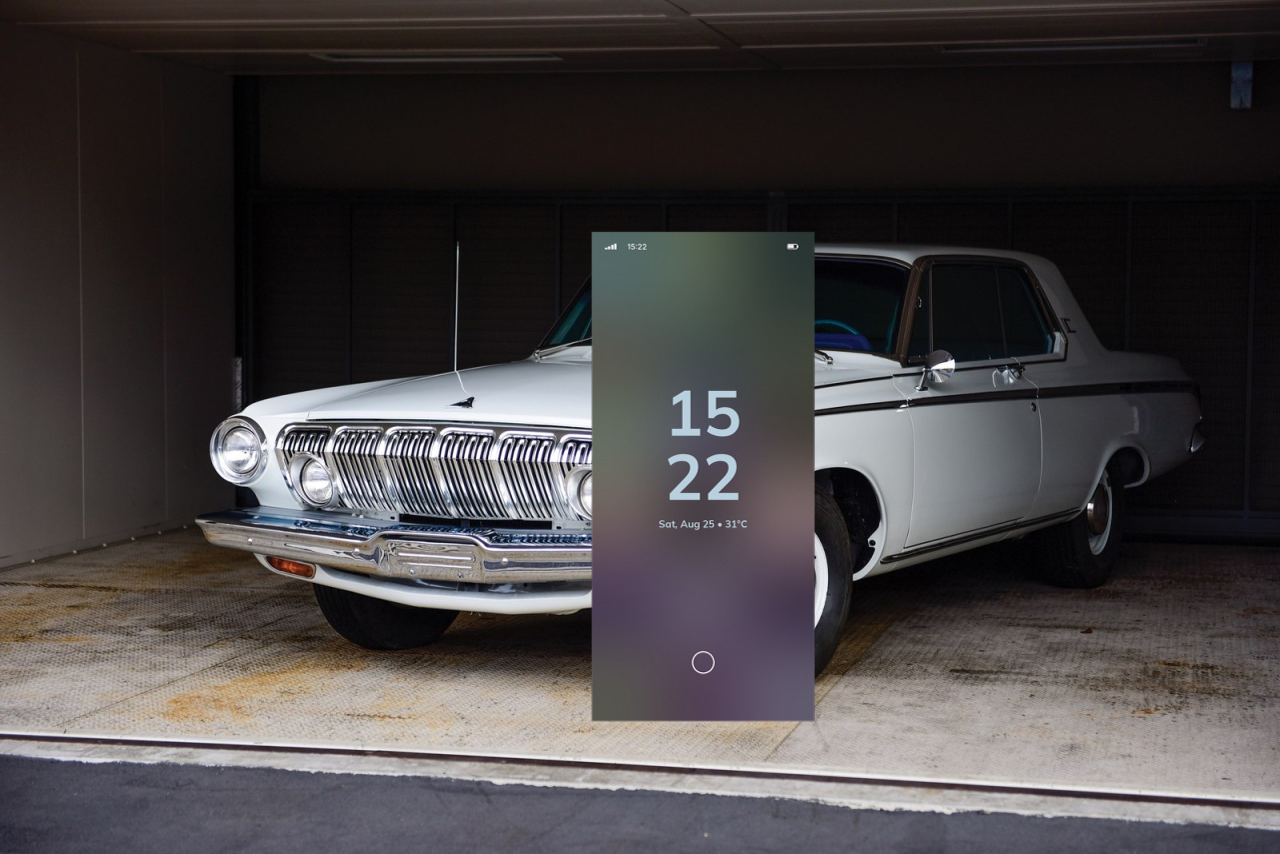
15:22
